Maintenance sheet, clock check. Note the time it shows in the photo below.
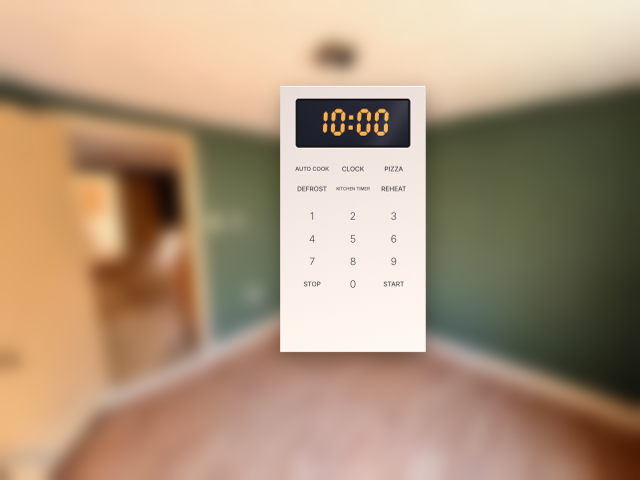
10:00
